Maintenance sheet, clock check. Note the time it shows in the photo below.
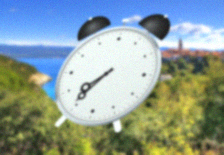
7:36
